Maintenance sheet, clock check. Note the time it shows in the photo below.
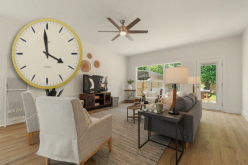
3:59
